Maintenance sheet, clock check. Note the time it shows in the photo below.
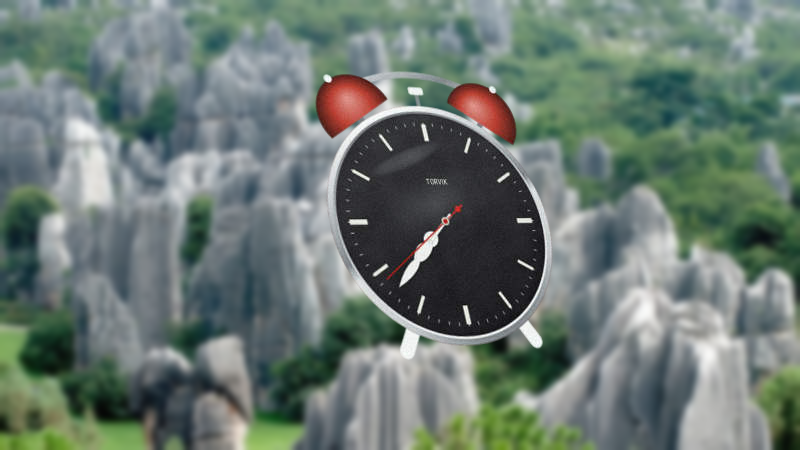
7:37:39
